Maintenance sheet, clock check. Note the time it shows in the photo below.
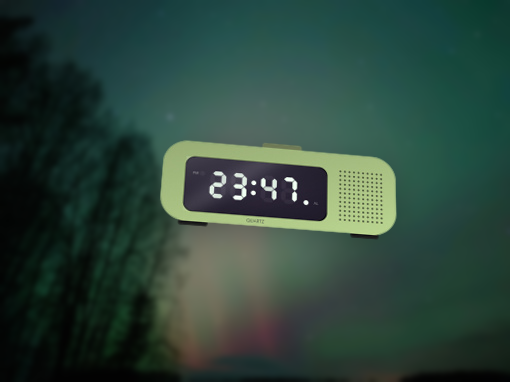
23:47
